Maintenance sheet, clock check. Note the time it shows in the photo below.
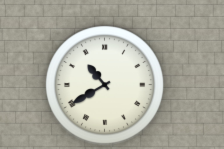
10:40
